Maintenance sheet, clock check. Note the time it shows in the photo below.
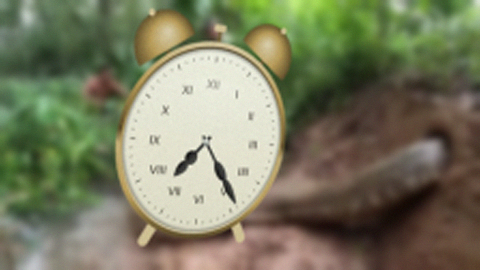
7:24
